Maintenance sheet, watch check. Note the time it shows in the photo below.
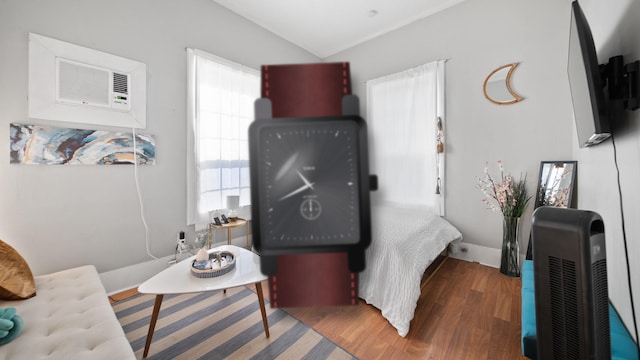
10:41
